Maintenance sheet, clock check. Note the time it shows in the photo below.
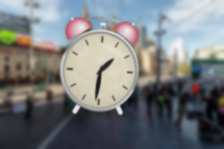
1:31
